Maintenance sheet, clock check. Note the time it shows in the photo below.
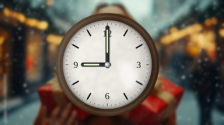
9:00
